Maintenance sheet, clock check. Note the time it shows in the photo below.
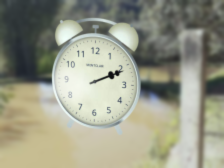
2:11
